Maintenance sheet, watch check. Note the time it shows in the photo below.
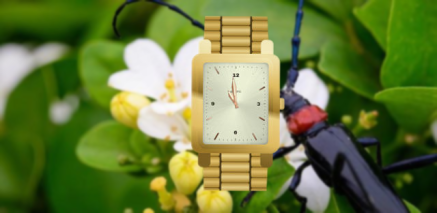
10:59
